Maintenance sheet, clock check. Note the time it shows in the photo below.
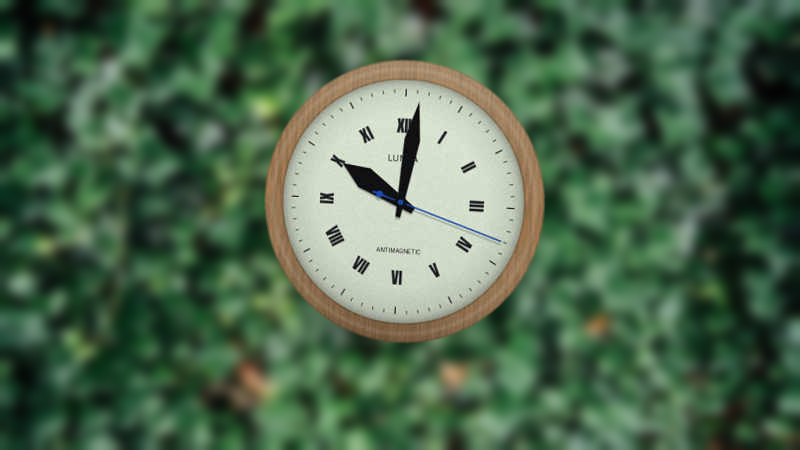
10:01:18
